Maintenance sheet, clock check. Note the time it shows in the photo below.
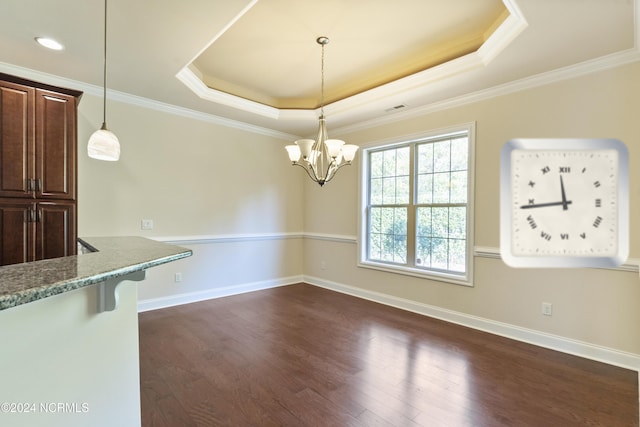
11:44
